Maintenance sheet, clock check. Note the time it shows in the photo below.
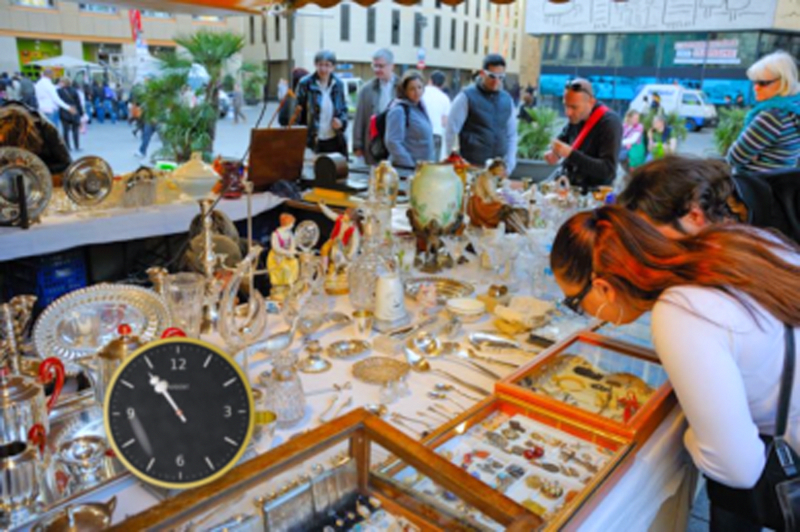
10:54
